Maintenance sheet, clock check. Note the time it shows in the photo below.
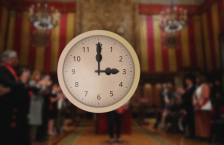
3:00
